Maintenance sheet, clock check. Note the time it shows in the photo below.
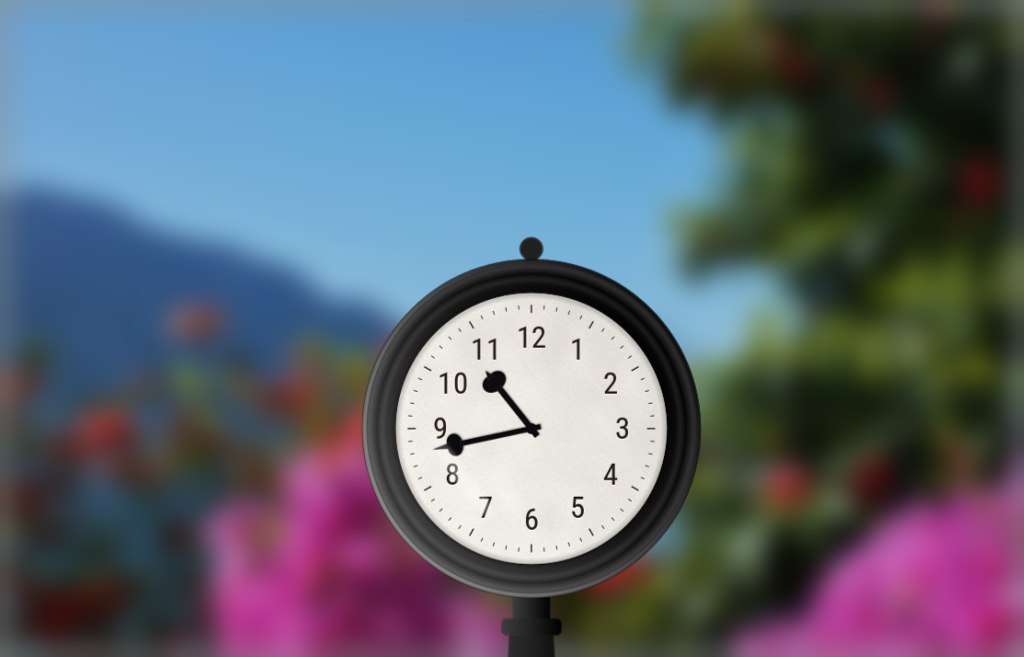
10:43
